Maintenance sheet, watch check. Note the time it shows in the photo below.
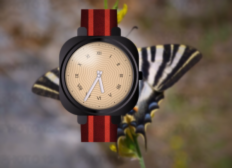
5:35
